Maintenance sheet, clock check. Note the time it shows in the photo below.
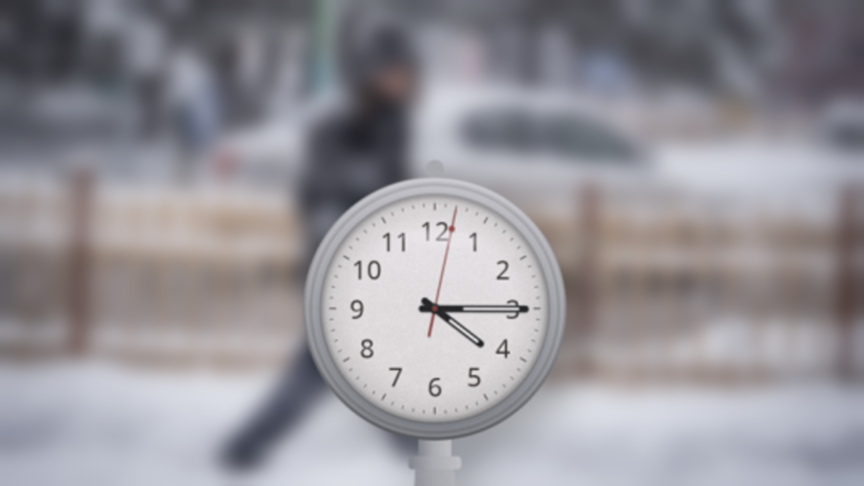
4:15:02
